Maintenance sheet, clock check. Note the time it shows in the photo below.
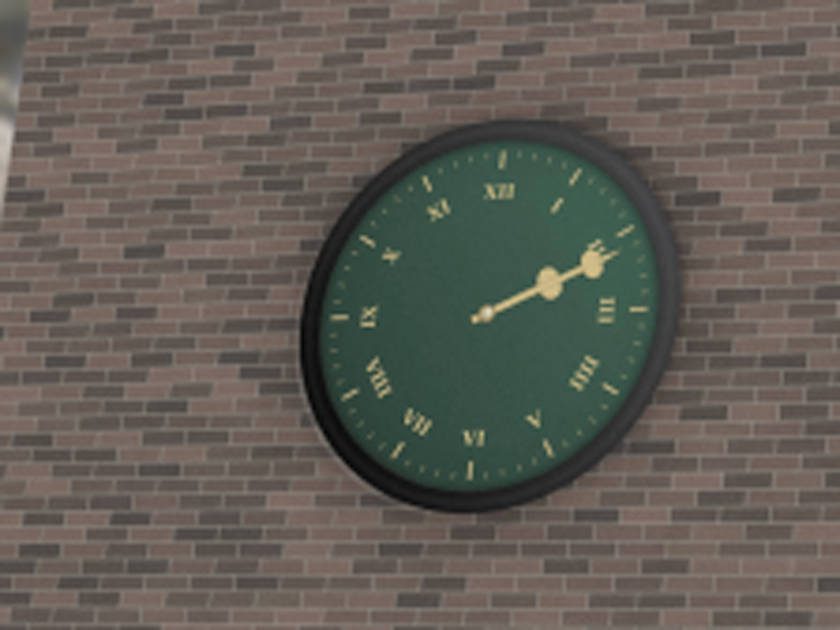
2:11
